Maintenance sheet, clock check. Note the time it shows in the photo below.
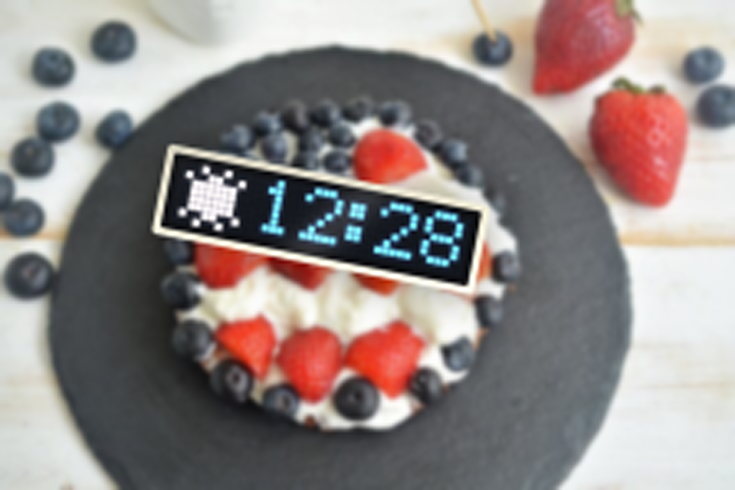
12:28
